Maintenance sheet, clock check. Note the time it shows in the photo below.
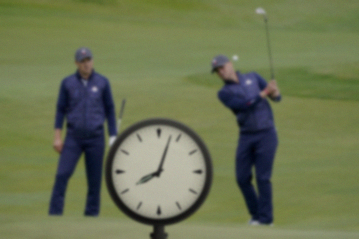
8:03
